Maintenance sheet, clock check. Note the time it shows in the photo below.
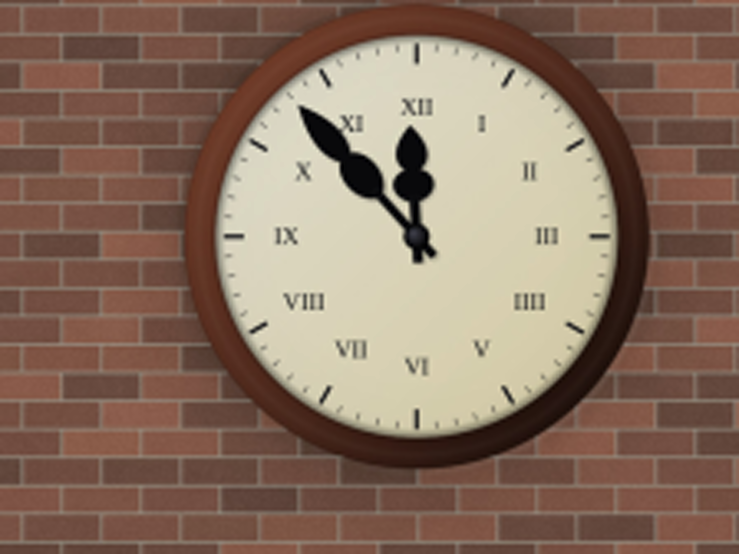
11:53
